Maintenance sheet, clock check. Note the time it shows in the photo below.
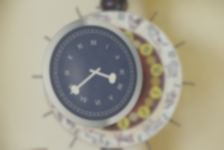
3:39
